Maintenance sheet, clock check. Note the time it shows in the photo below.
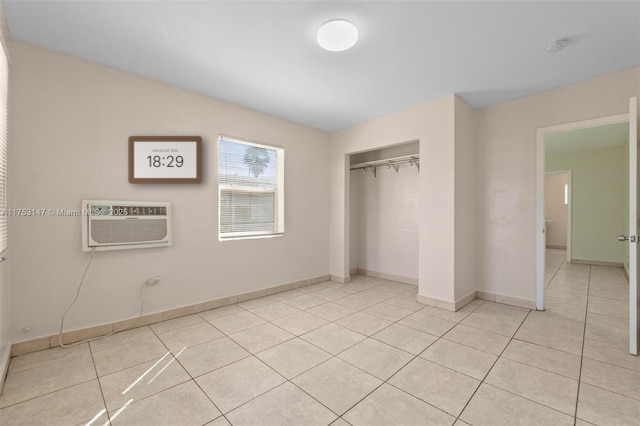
18:29
